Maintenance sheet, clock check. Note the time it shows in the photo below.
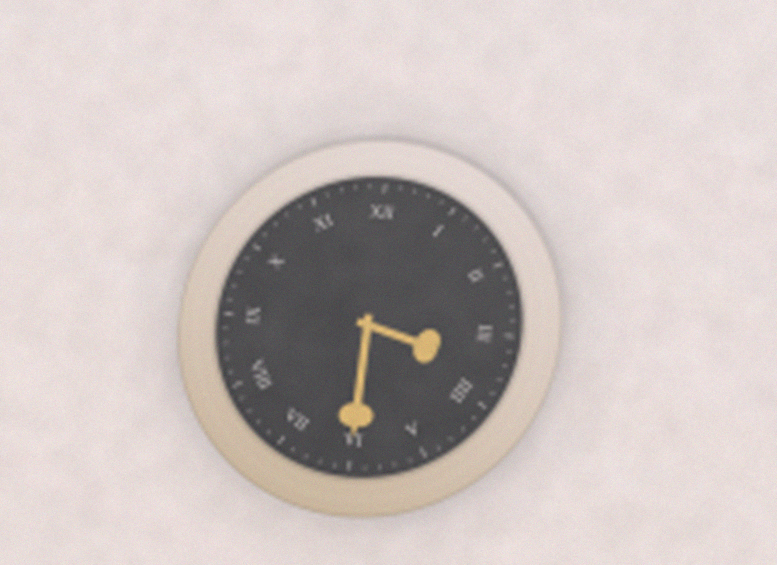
3:30
